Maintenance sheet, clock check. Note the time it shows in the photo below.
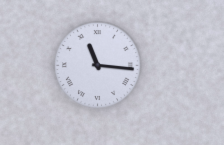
11:16
